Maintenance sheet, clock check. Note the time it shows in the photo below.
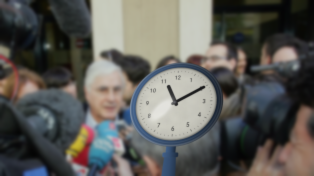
11:10
